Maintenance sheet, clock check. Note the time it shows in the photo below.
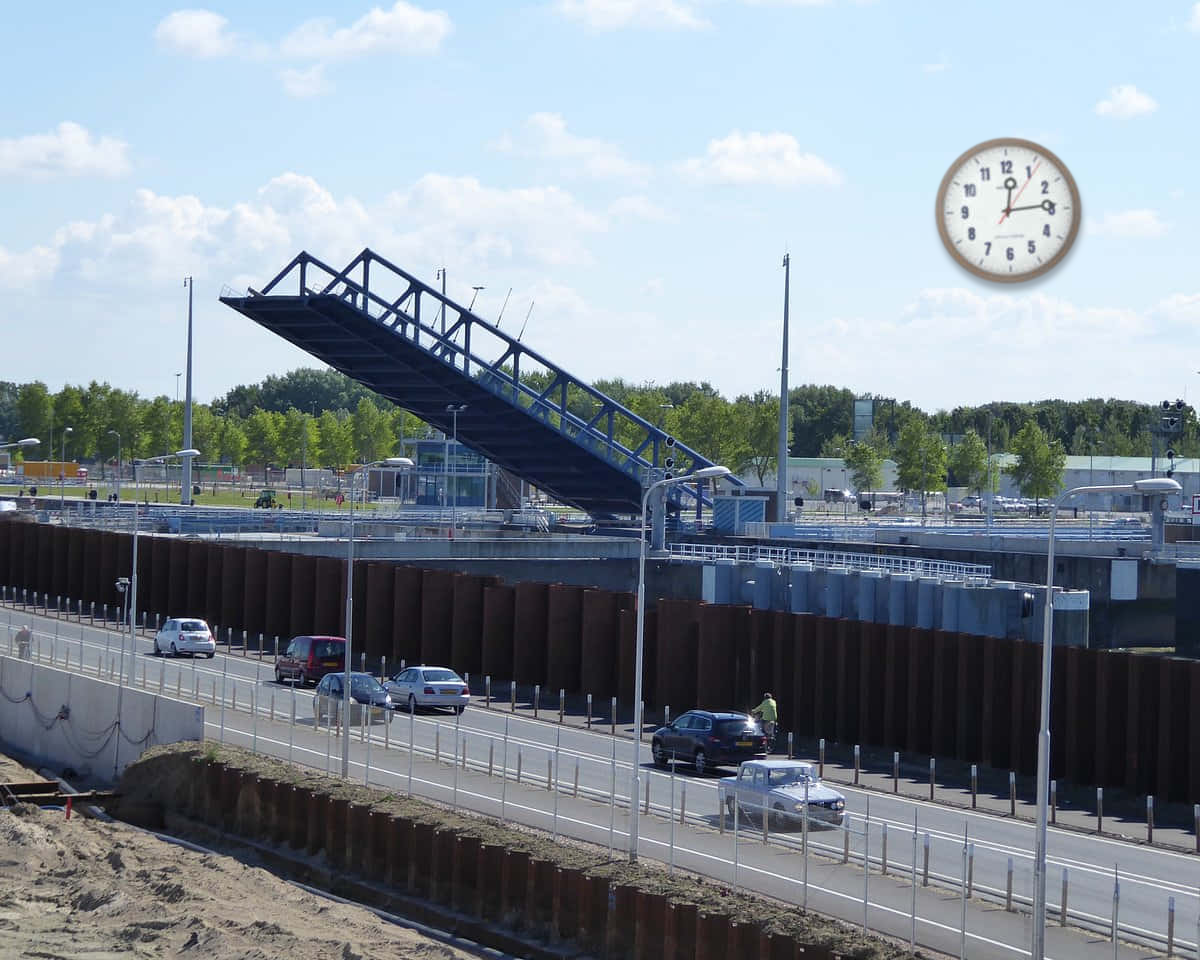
12:14:06
